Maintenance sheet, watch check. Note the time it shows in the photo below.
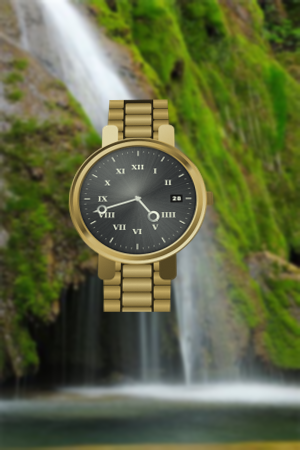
4:42
